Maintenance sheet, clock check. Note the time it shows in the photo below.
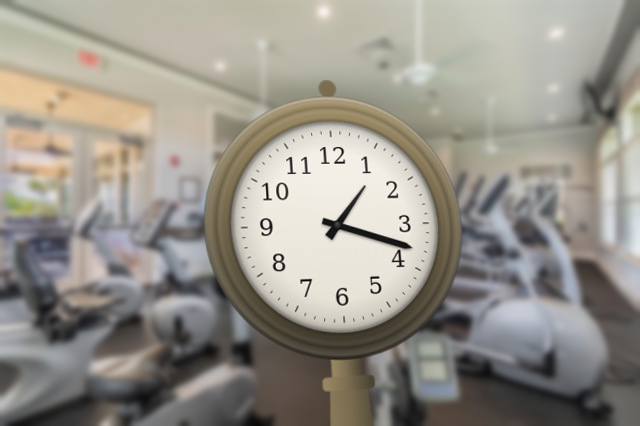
1:18
